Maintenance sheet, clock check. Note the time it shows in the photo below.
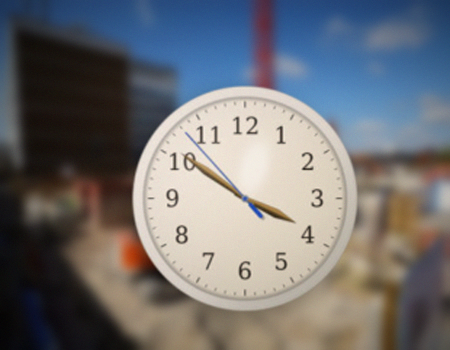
3:50:53
